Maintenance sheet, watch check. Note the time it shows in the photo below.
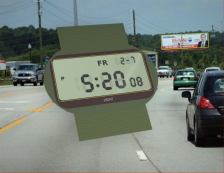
5:20:08
